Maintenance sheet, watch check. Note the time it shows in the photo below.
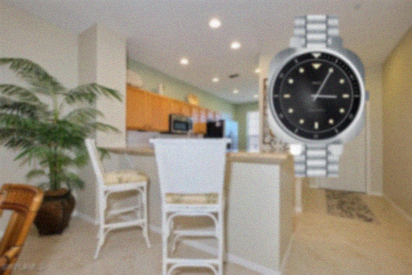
3:05
